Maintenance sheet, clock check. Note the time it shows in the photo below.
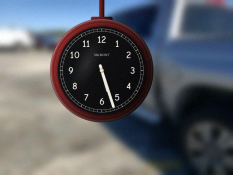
5:27
